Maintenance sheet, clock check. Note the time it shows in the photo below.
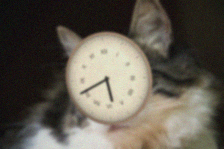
5:41
